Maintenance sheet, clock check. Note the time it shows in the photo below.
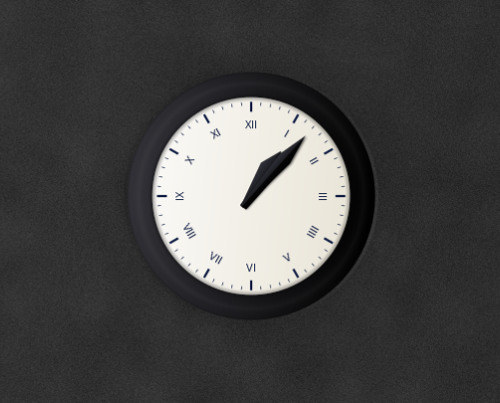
1:07
